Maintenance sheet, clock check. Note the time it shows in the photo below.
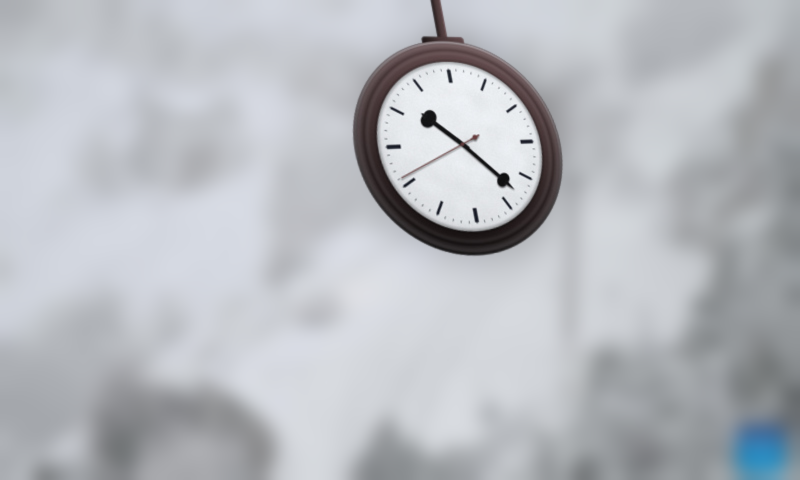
10:22:41
